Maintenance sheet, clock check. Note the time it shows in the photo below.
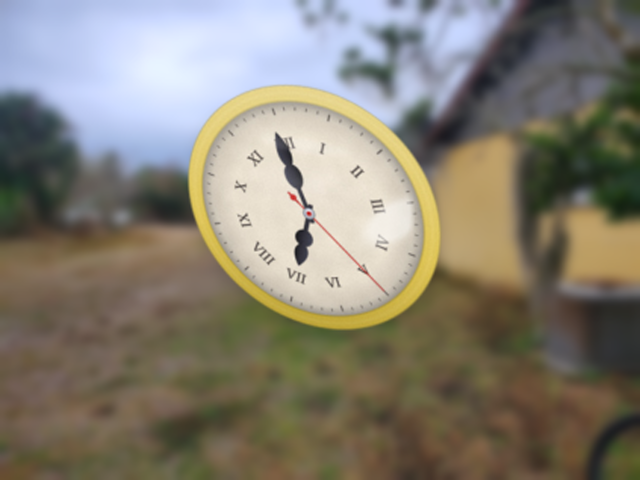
6:59:25
